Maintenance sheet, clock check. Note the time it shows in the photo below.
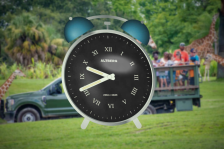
9:41
